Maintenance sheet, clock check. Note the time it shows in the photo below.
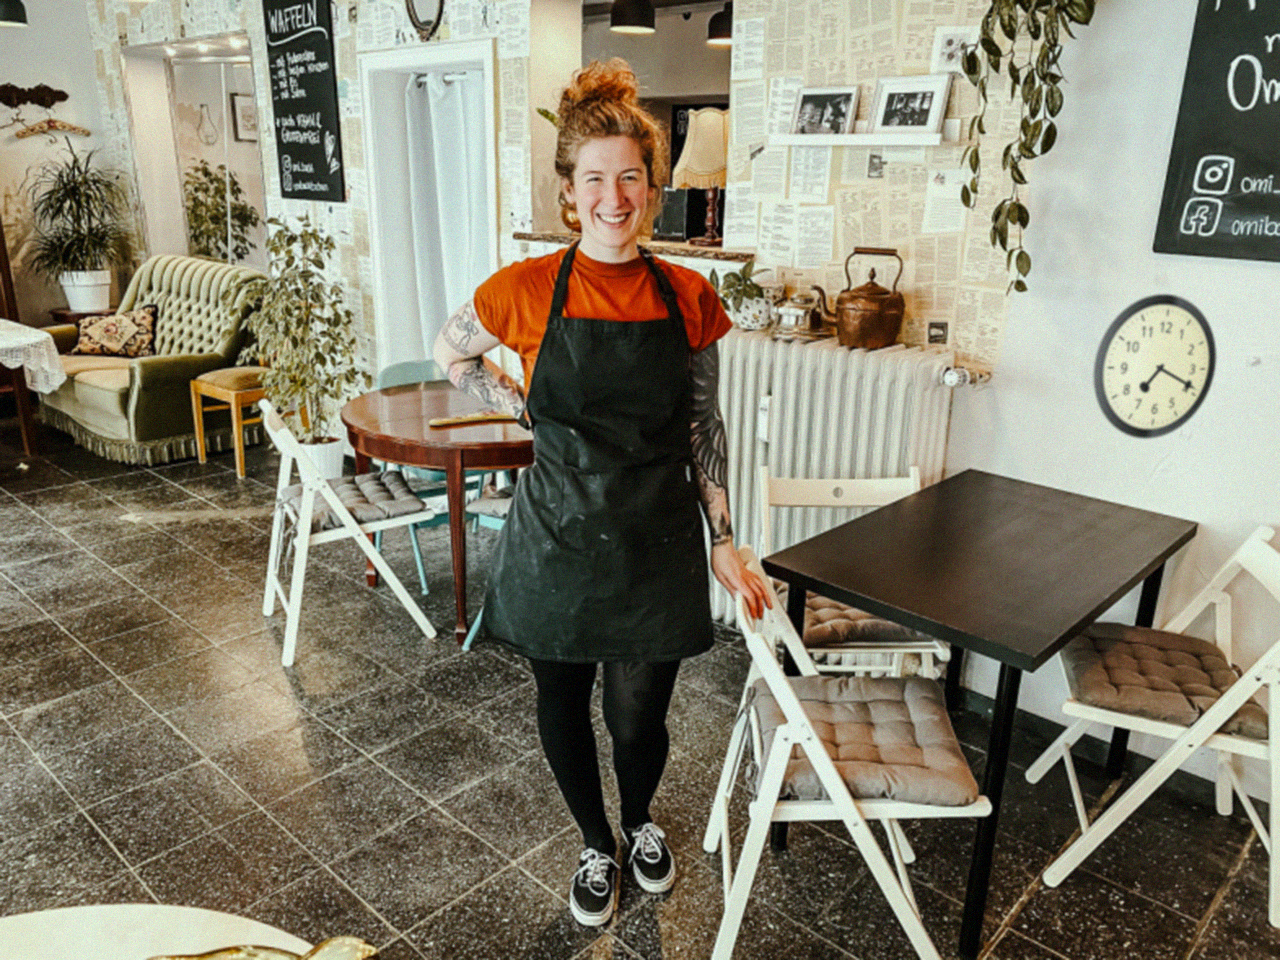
7:19
